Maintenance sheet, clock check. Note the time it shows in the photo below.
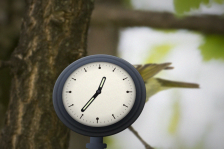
12:36
